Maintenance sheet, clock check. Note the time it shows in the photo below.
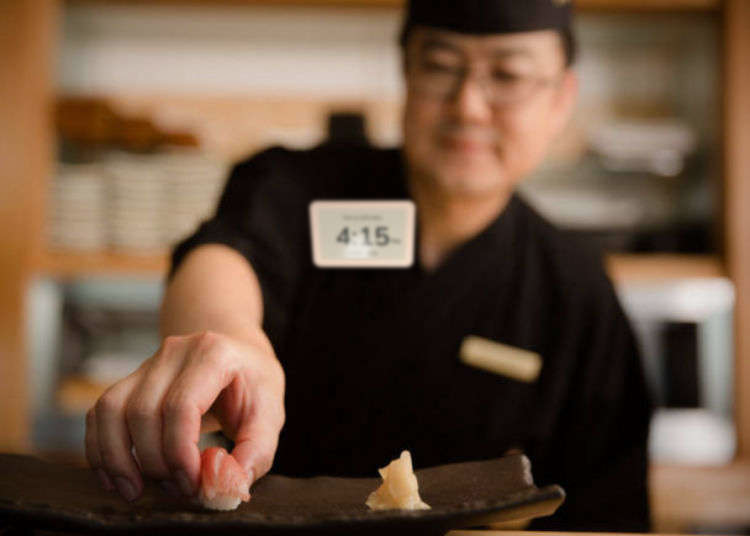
4:15
